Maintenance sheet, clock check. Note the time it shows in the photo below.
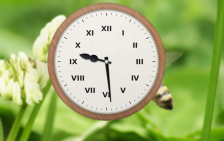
9:29
